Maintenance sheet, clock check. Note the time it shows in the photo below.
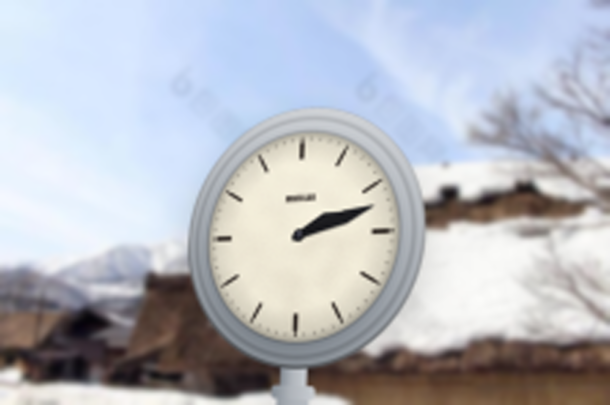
2:12
